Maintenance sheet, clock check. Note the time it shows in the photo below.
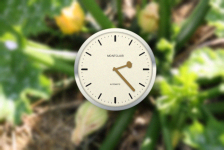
2:23
